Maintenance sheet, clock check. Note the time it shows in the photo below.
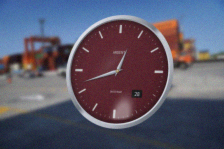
12:42
